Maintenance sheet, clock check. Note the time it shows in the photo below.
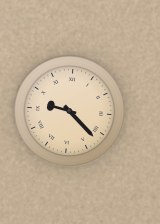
9:22
